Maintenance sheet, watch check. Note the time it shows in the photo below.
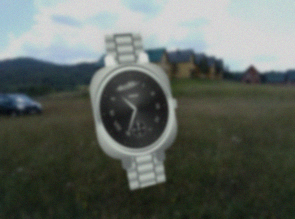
10:35
